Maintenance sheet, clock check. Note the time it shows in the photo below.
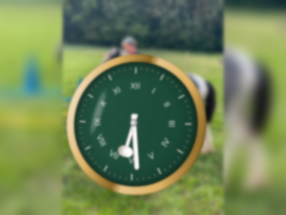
6:29
